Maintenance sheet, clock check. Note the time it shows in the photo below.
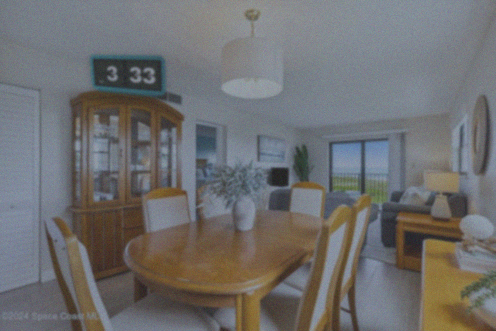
3:33
